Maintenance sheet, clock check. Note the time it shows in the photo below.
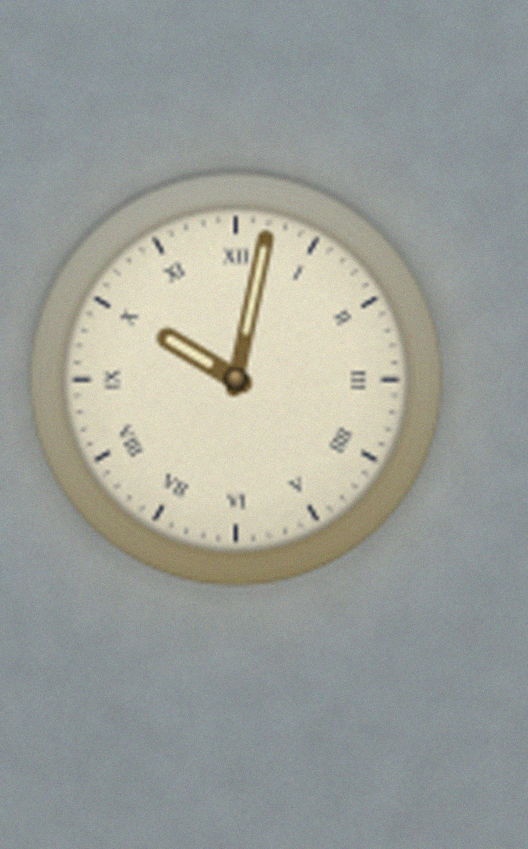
10:02
